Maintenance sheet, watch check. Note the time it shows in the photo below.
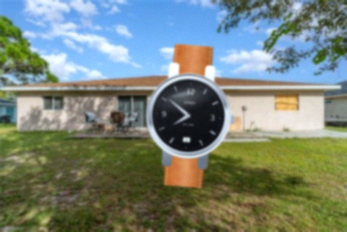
7:51
